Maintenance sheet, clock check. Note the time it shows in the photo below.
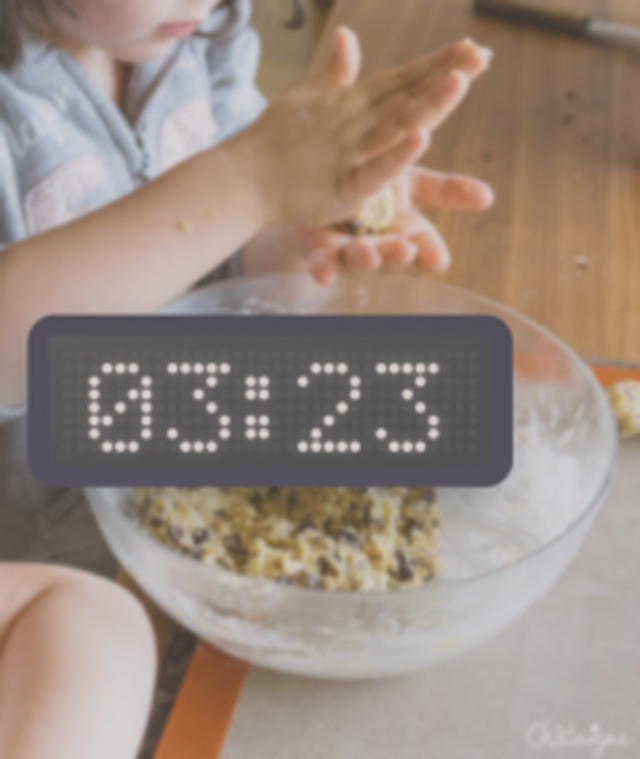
3:23
